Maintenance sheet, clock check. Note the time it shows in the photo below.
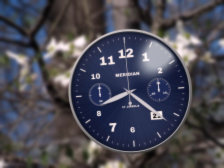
8:22
